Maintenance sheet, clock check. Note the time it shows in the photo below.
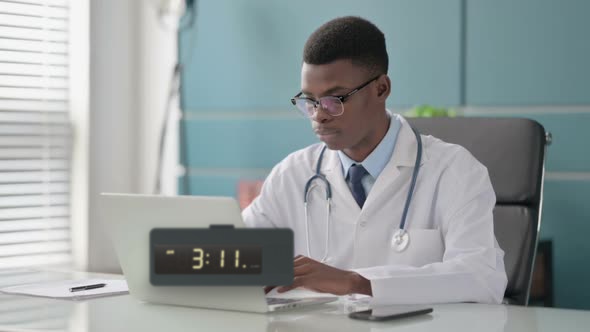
3:11
